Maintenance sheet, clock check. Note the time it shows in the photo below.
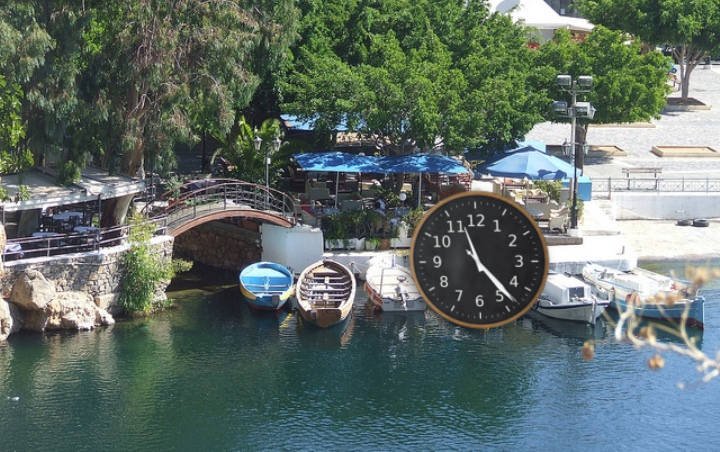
11:23:23
